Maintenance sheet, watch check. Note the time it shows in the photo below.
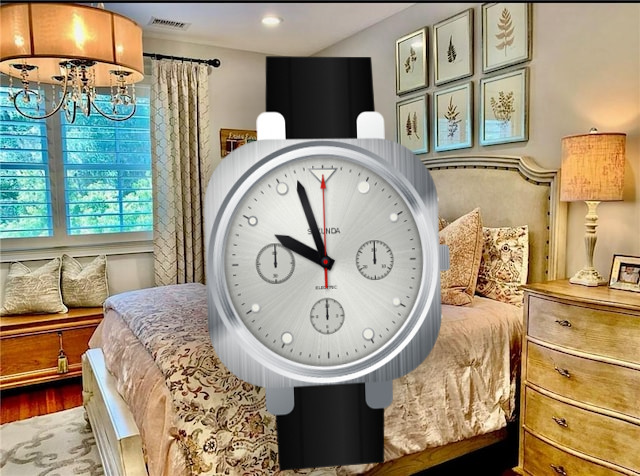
9:57
